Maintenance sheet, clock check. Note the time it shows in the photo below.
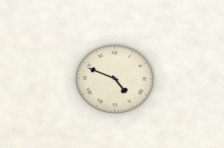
4:49
